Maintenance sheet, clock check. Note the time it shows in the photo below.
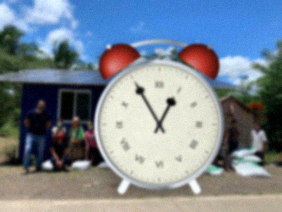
12:55
